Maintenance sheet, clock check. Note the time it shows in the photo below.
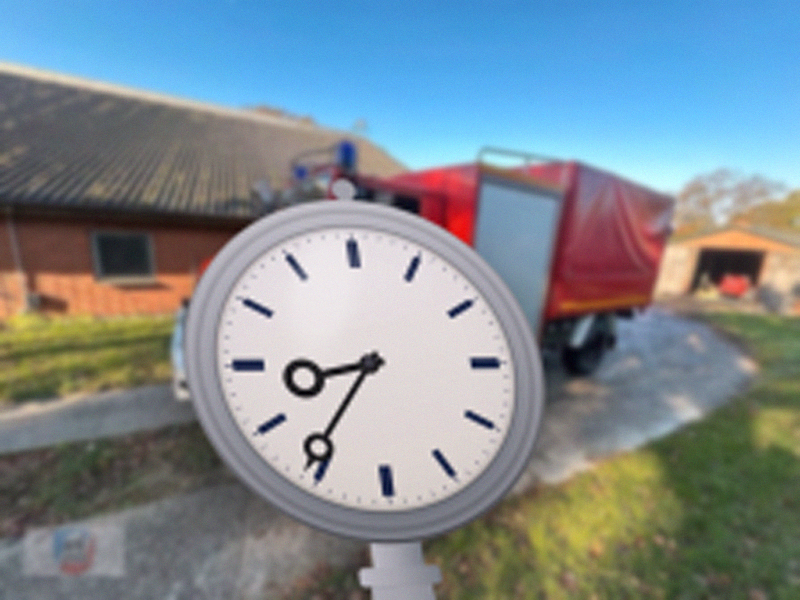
8:36
